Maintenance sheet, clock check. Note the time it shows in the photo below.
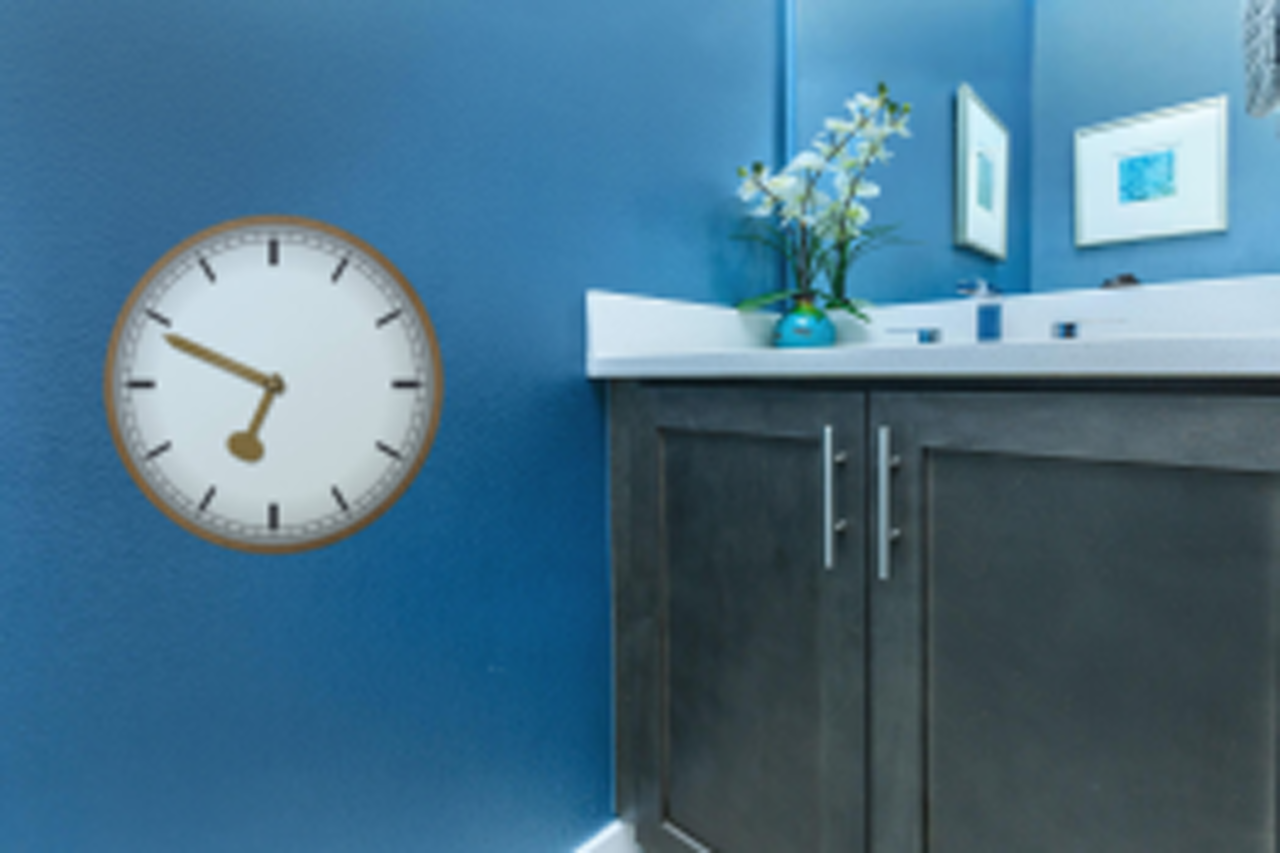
6:49
